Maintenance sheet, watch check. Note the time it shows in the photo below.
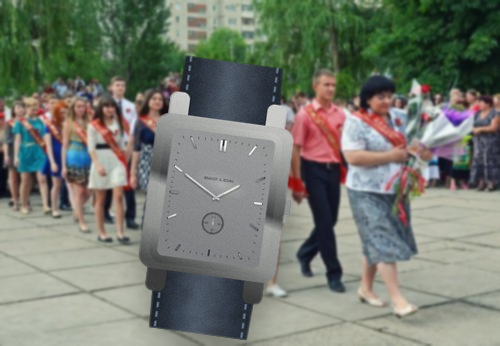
1:50
